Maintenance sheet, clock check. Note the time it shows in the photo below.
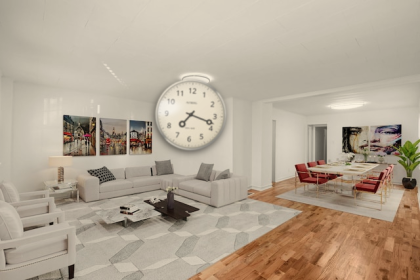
7:18
